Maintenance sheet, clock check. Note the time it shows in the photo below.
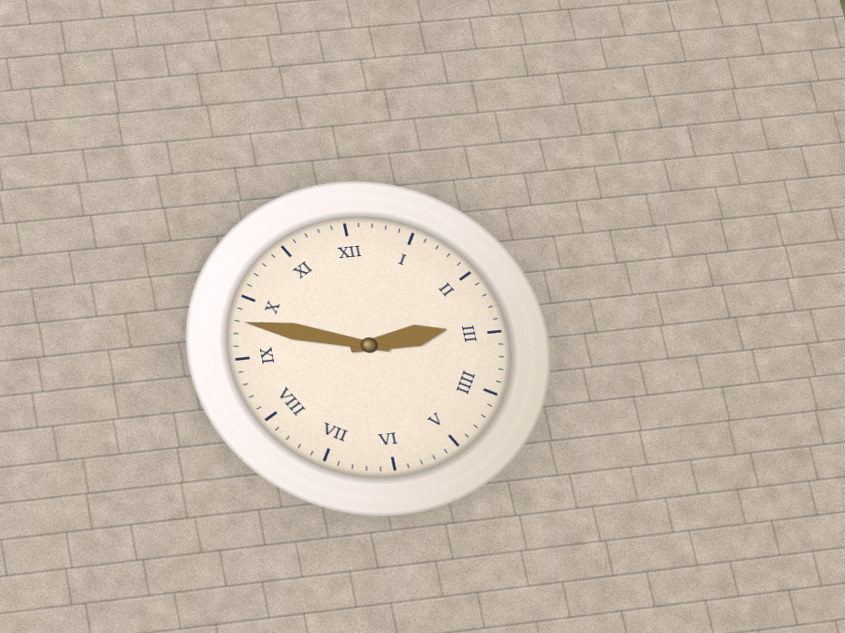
2:48
